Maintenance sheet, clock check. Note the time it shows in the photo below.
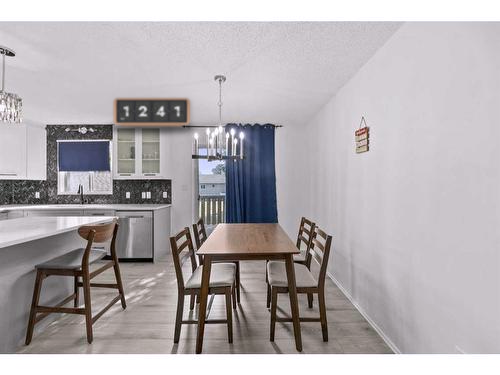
12:41
